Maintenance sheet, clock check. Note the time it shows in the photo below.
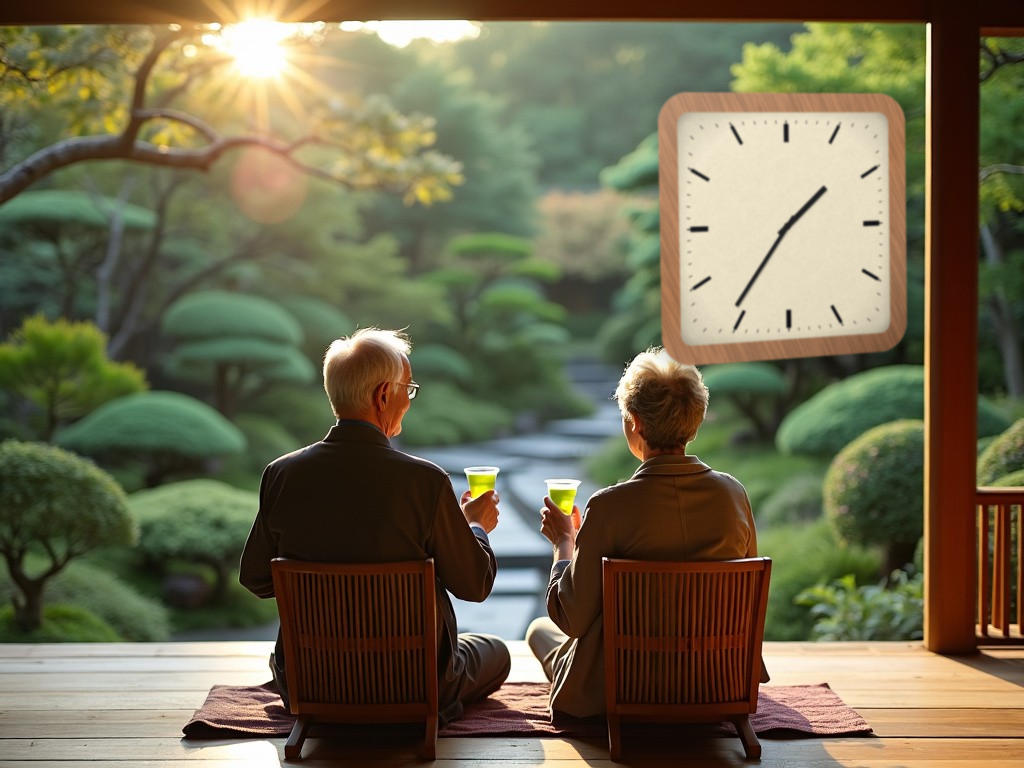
1:36
